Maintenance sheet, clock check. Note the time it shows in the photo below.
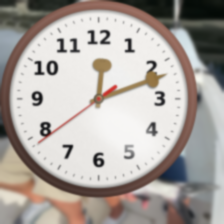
12:11:39
